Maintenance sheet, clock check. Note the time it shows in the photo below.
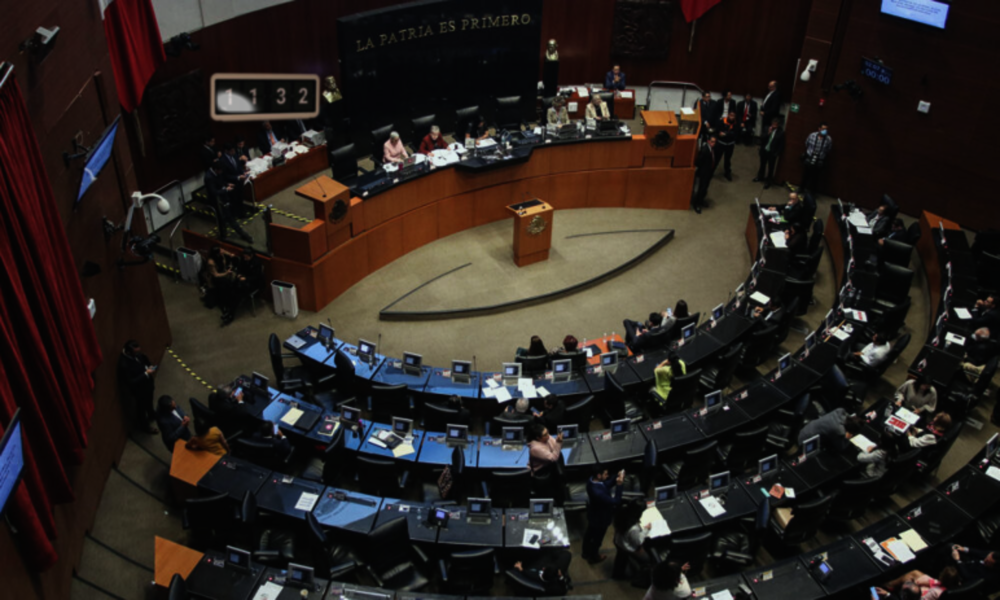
11:32
